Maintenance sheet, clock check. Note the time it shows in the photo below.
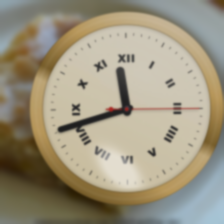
11:42:15
